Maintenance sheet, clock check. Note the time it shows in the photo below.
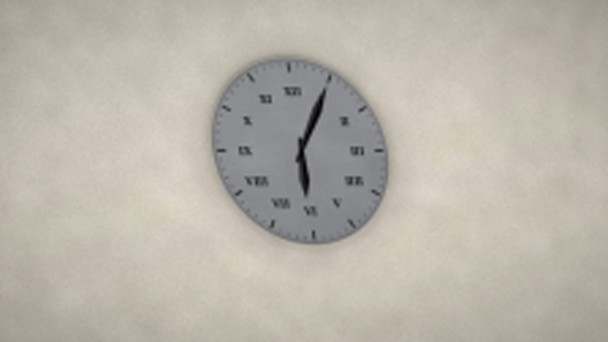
6:05
